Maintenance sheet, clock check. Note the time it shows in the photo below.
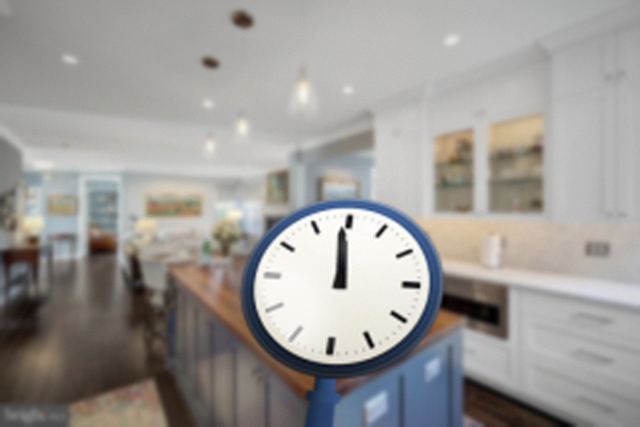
11:59
